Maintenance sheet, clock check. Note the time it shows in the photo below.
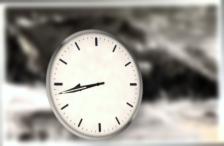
8:43
